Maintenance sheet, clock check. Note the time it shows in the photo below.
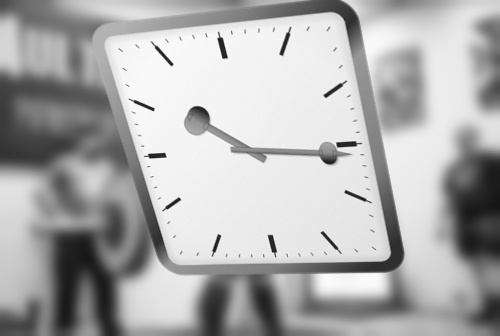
10:16
